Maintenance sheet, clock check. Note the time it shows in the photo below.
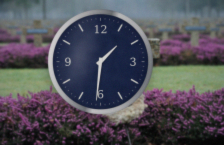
1:31
